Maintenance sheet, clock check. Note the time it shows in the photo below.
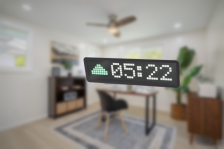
5:22
